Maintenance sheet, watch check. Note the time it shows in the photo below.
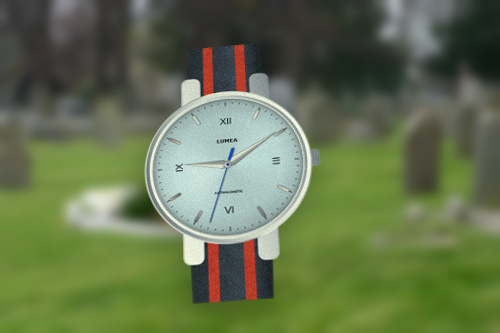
9:09:33
